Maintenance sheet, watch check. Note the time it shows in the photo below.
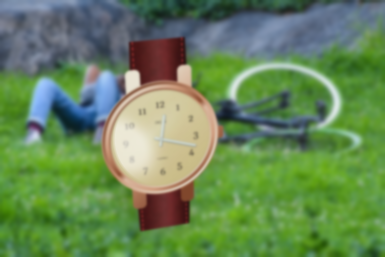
12:18
